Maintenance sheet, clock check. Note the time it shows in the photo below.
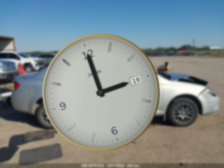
3:00
